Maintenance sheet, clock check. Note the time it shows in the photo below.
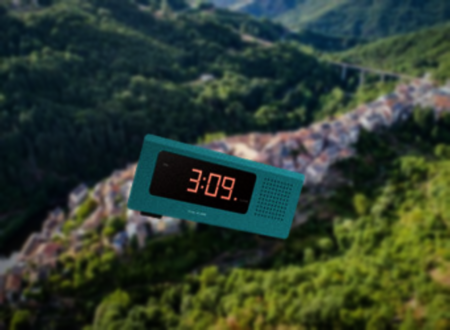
3:09
